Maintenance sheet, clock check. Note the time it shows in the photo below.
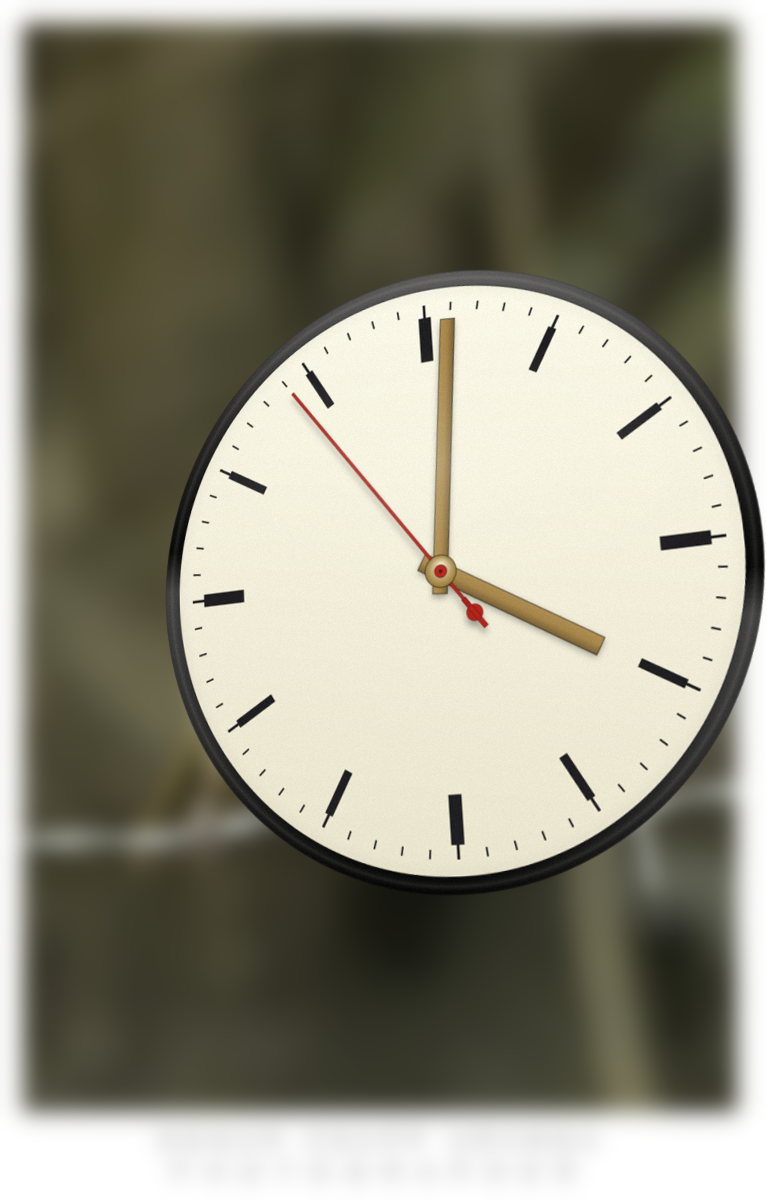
4:00:54
